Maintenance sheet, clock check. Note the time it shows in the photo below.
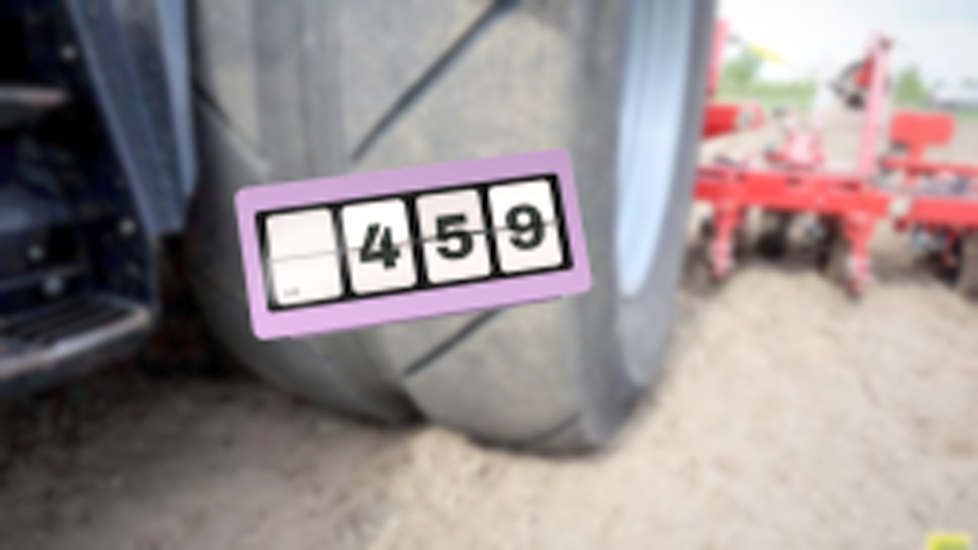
4:59
